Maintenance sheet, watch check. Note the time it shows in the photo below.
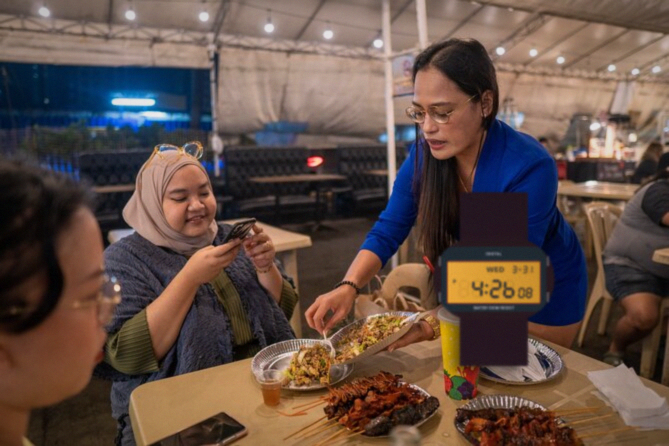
4:26:08
